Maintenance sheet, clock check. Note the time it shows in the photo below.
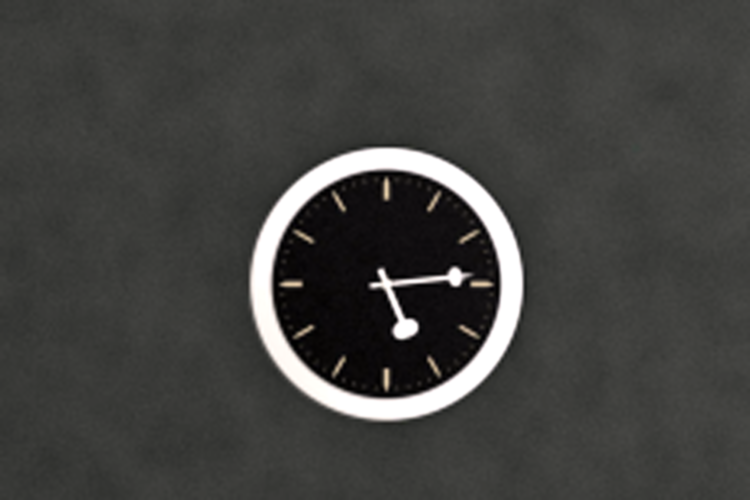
5:14
